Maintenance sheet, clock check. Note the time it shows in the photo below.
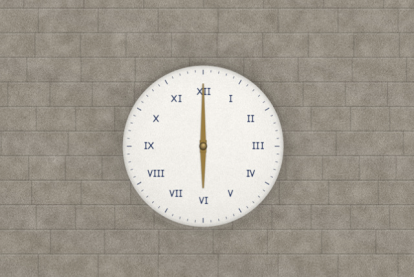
6:00
